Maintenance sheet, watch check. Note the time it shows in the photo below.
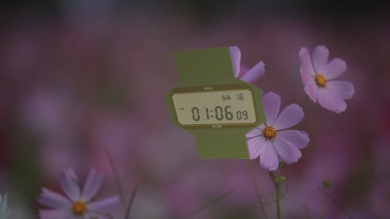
1:06:09
